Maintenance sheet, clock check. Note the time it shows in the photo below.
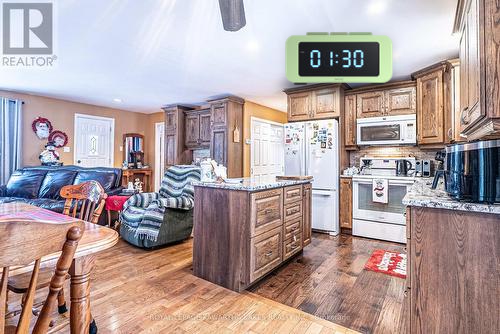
1:30
